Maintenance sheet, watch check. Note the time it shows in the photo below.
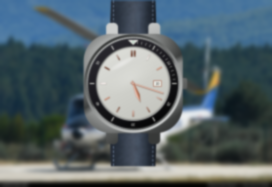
5:18
